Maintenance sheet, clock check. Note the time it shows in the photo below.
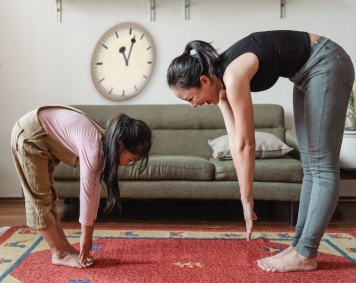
11:02
